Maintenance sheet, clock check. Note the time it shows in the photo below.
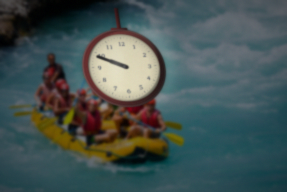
9:49
